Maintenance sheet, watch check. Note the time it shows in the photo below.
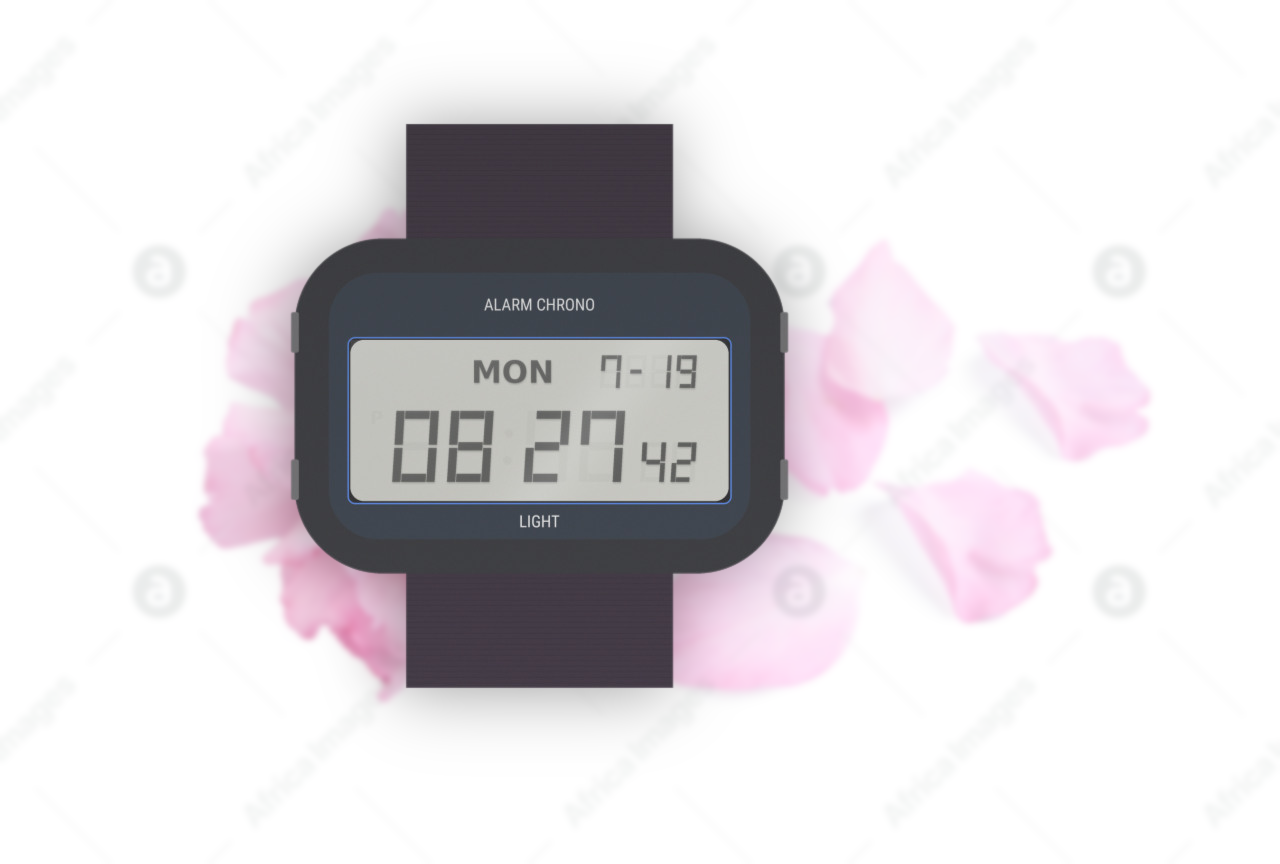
8:27:42
